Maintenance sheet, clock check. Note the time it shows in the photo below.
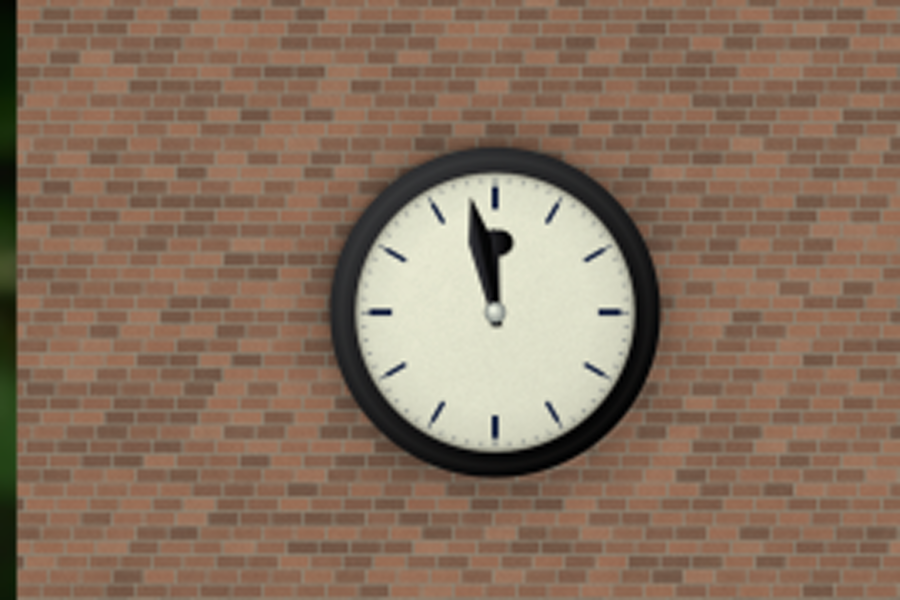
11:58
